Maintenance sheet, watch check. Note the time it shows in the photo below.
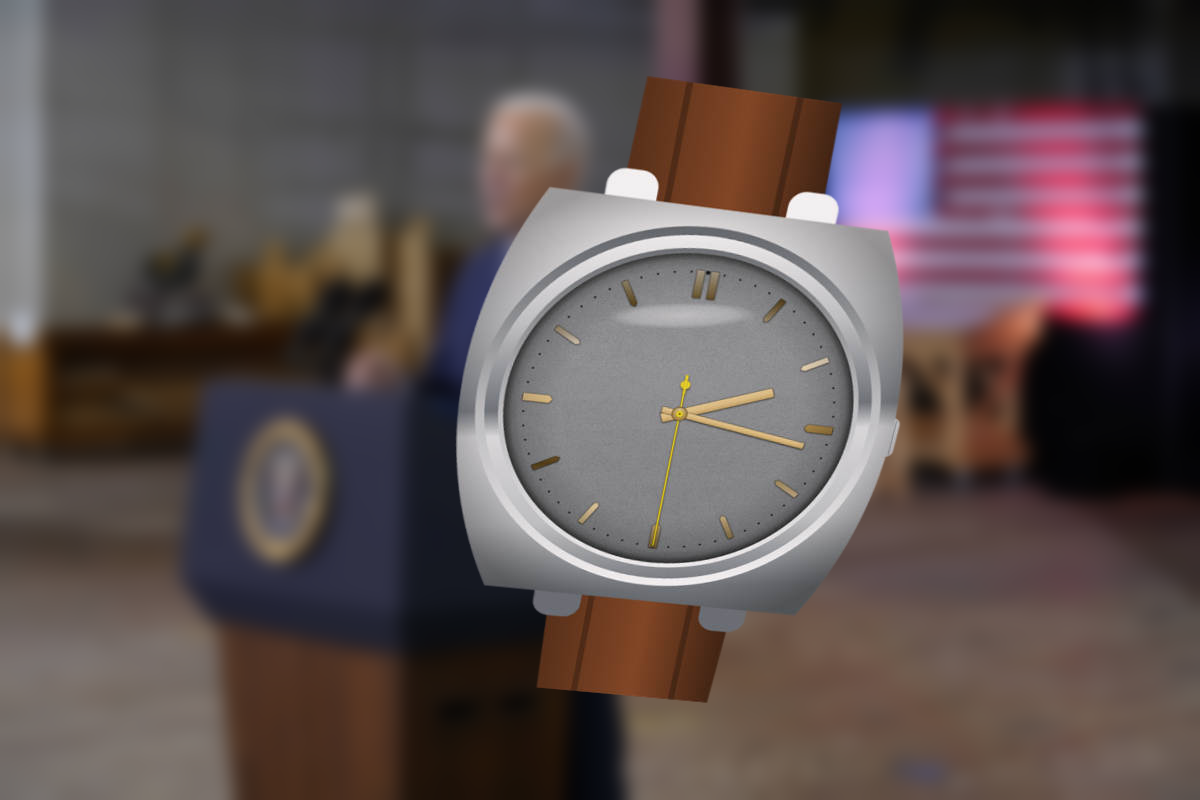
2:16:30
